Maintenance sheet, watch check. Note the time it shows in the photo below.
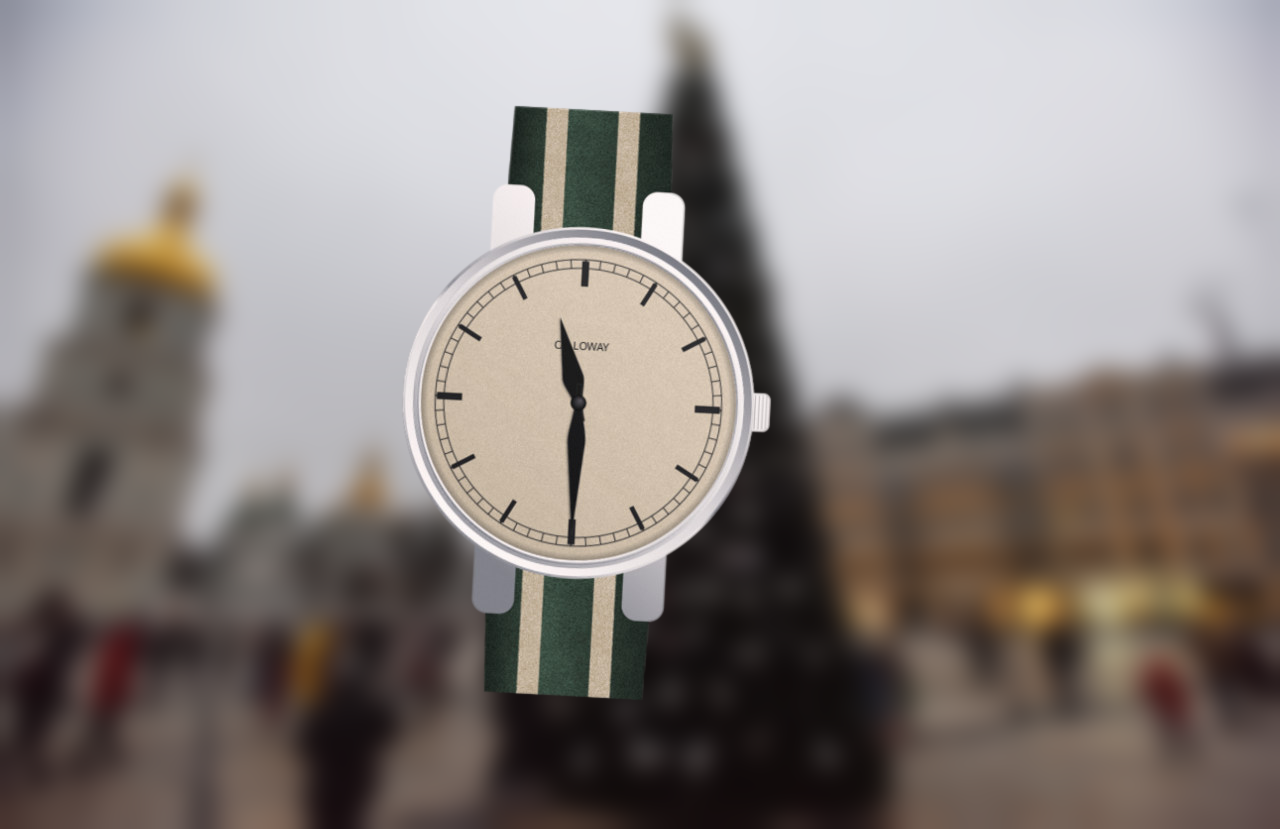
11:30
